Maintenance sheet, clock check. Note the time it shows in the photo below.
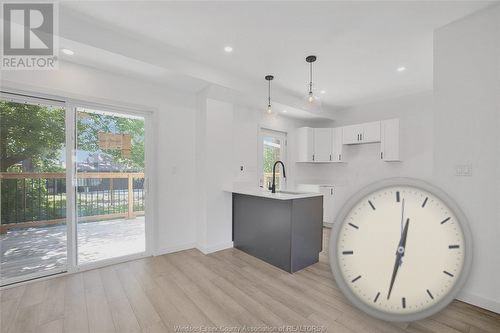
12:33:01
